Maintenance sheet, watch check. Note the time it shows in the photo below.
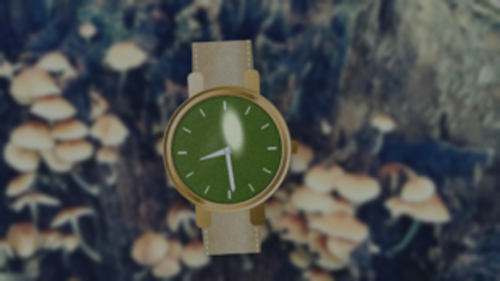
8:29
